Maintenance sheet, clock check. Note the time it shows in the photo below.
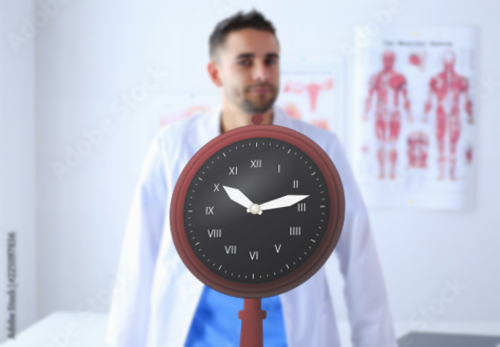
10:13
